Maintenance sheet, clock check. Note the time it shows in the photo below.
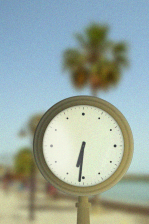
6:31
